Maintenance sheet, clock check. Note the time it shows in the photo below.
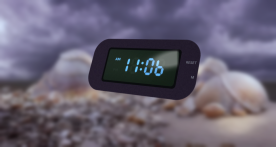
11:06
